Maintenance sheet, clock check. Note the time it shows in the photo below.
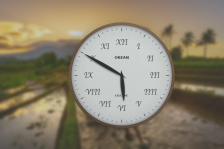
5:50
